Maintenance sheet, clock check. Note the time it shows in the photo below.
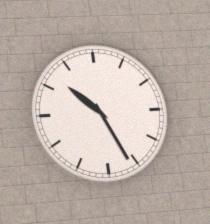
10:26
